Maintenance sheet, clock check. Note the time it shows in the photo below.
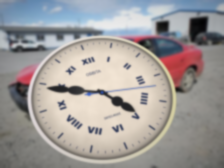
4:49:17
